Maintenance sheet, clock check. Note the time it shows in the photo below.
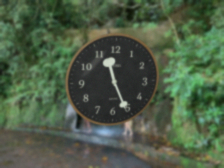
11:26
